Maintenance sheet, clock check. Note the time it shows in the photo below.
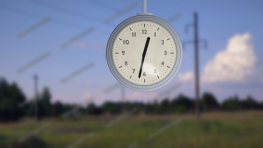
12:32
